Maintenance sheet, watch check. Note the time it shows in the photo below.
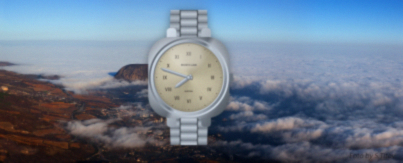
7:48
